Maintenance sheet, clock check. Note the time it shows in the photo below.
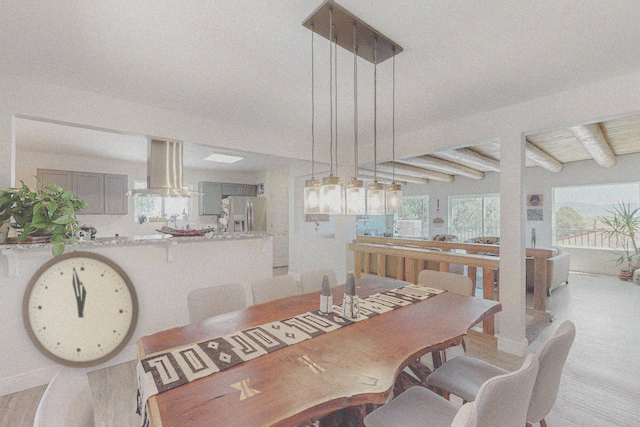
11:58
